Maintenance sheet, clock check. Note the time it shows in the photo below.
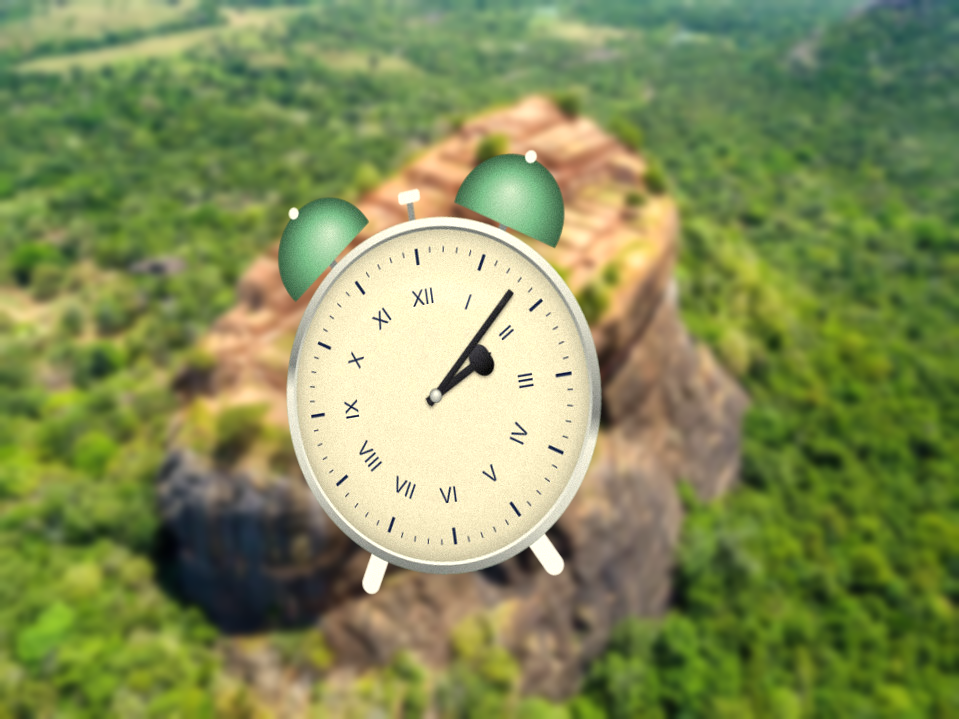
2:08
